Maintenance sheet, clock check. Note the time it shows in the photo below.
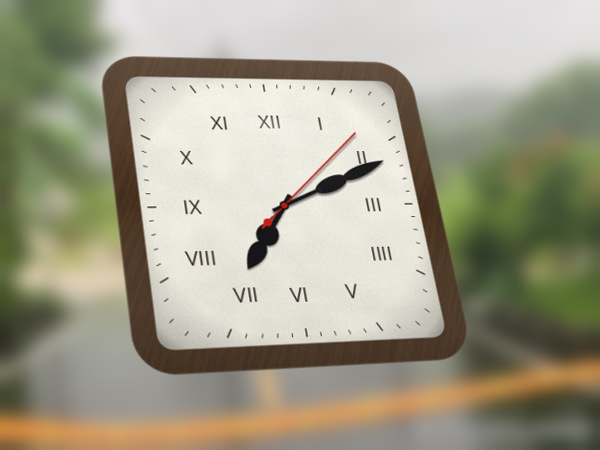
7:11:08
